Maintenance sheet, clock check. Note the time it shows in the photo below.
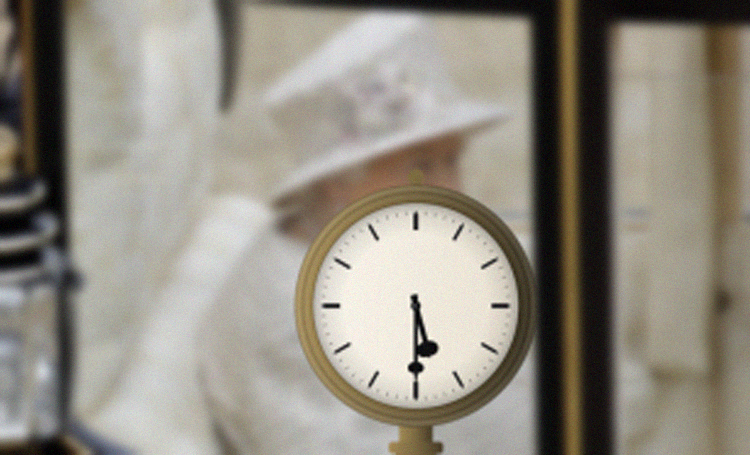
5:30
